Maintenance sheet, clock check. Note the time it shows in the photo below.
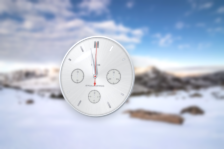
11:58
